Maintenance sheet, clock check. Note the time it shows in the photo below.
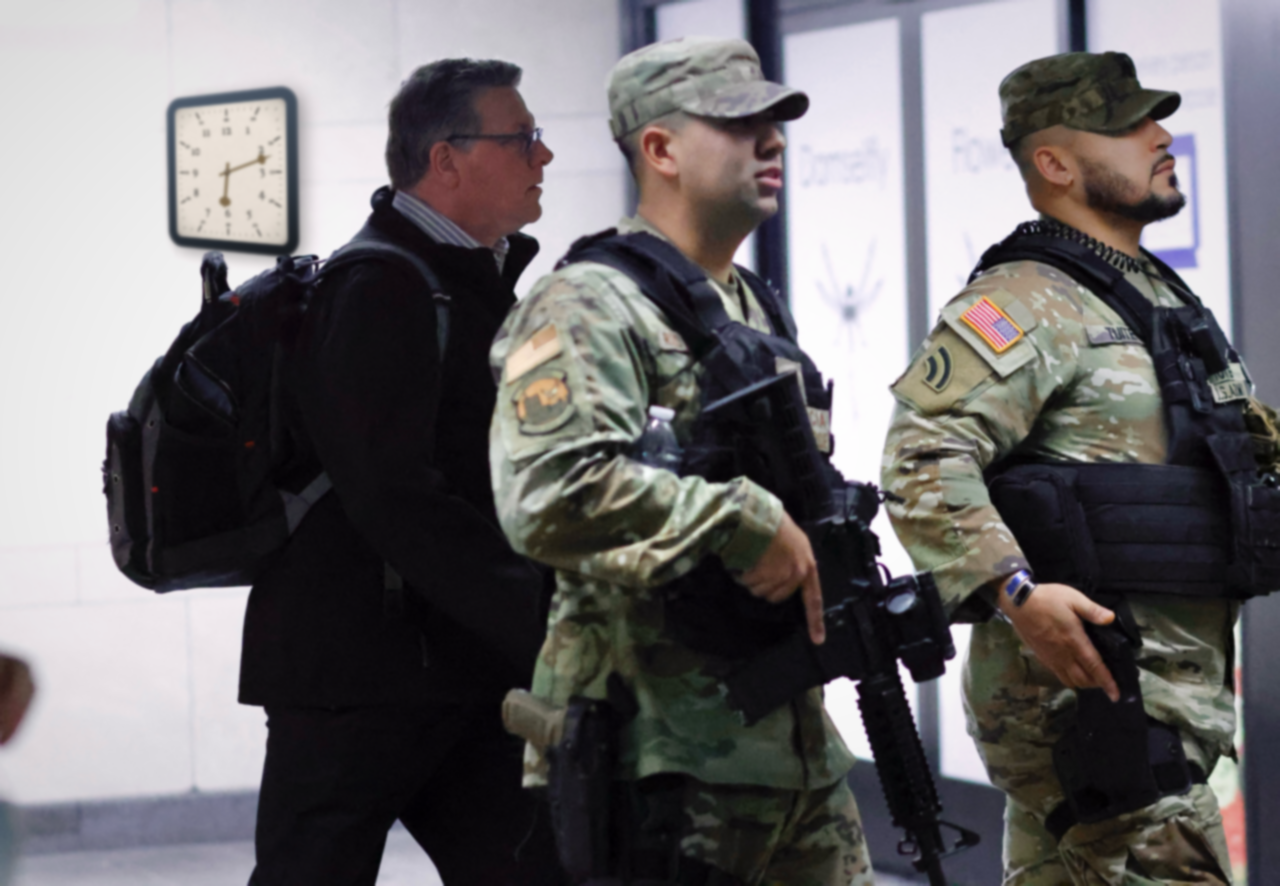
6:12
